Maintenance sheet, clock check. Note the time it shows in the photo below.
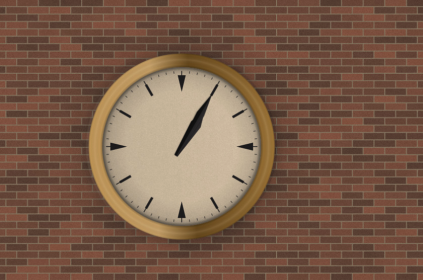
1:05
